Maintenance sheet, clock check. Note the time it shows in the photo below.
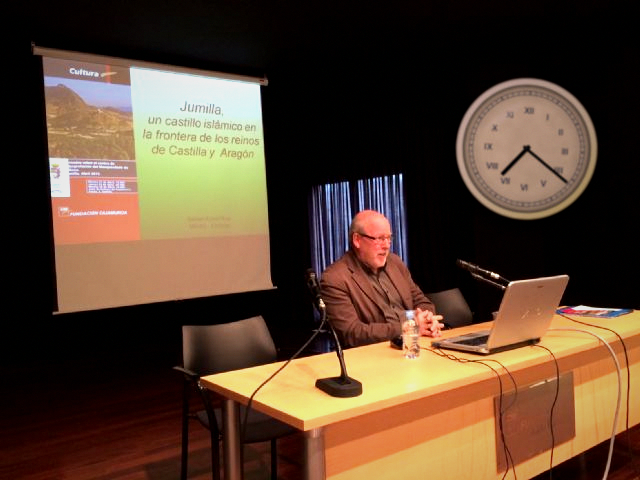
7:21
